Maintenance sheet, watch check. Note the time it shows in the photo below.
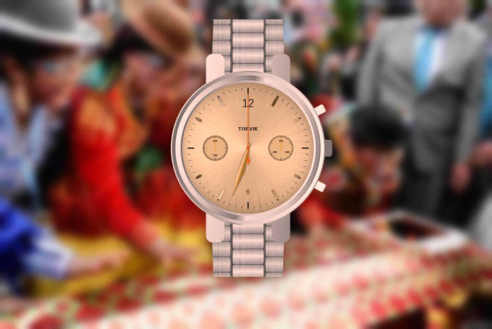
6:33
